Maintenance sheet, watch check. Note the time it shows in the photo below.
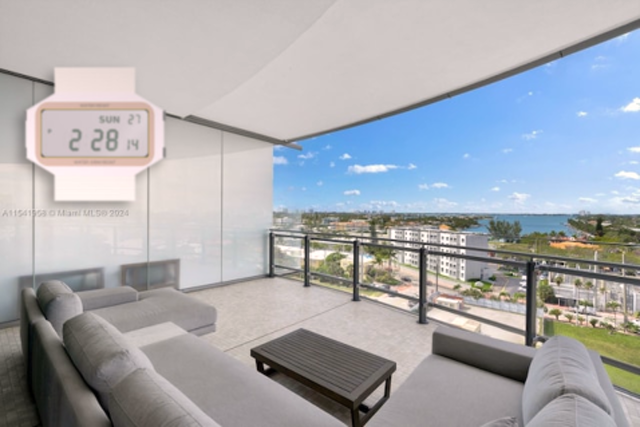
2:28:14
